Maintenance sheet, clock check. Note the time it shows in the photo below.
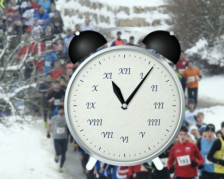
11:06
